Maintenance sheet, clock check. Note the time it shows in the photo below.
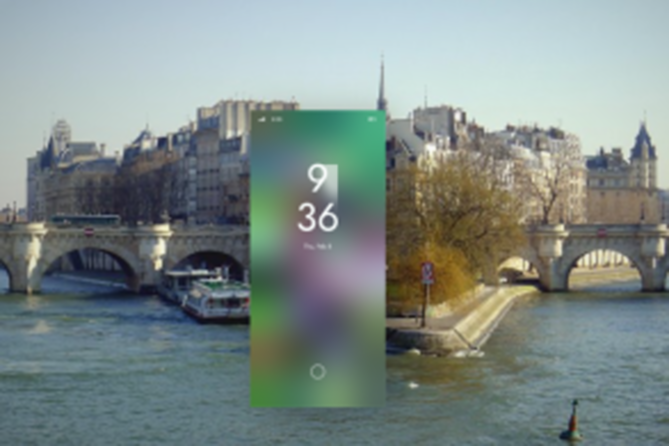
9:36
